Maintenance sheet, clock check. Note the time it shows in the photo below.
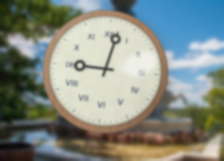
9:02
